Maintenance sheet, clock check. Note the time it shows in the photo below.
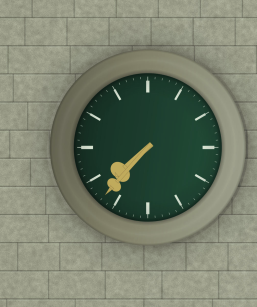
7:37
